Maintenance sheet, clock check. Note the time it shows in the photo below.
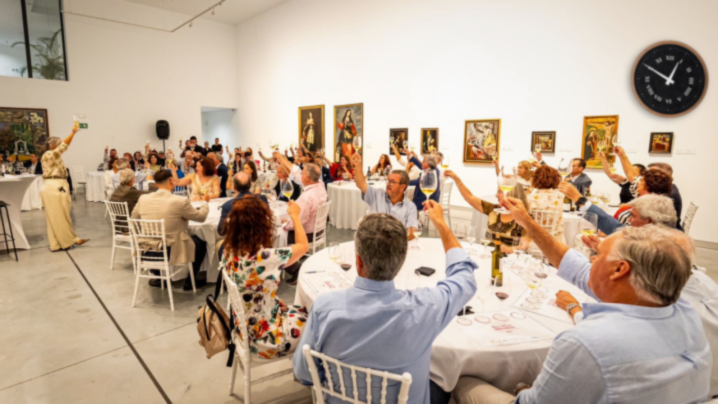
12:50
